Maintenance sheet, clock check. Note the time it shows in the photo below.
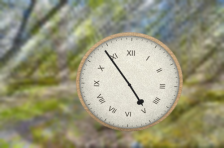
4:54
